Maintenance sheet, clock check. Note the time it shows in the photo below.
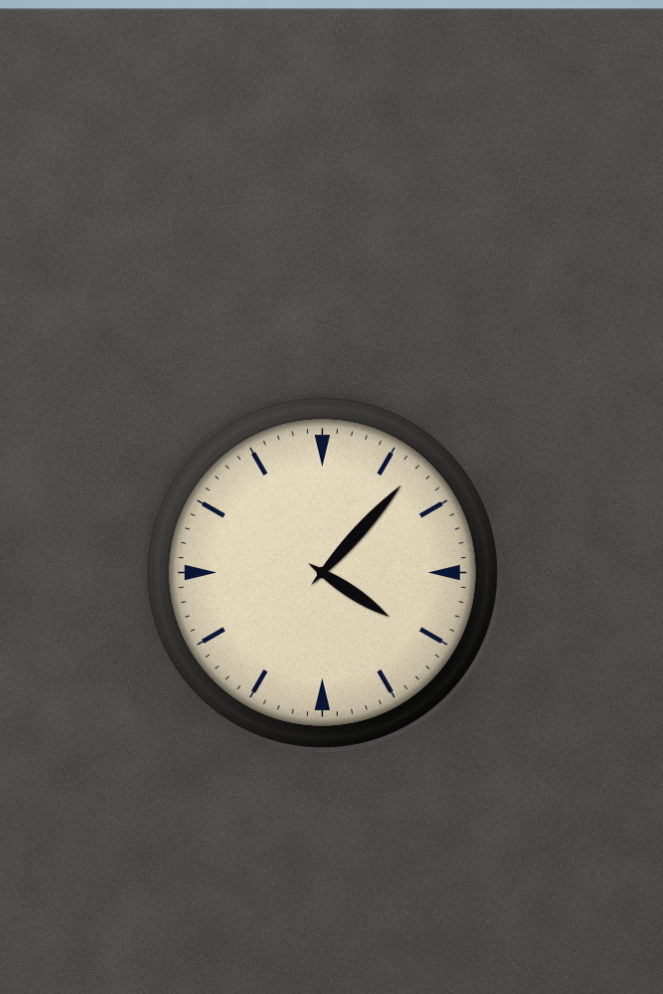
4:07
